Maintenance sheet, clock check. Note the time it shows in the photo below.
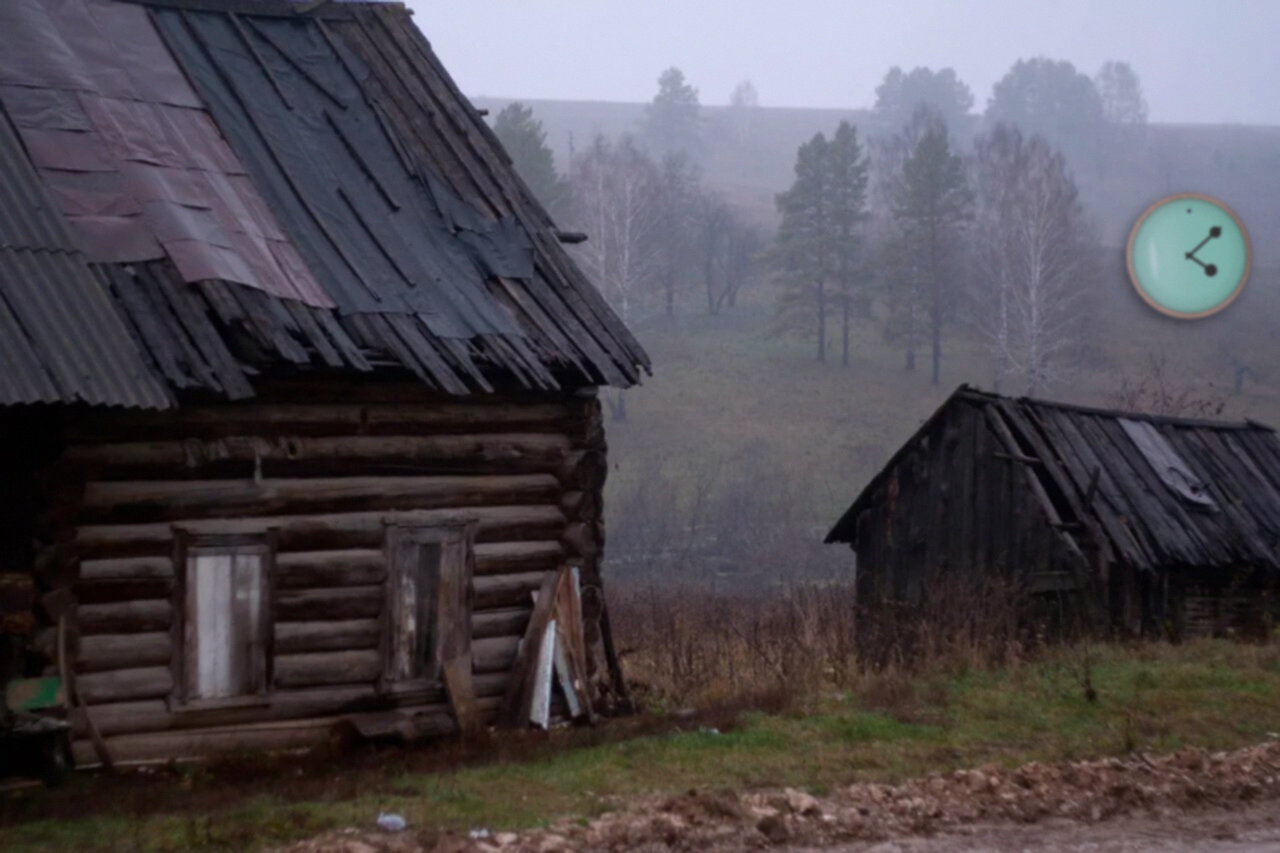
4:08
